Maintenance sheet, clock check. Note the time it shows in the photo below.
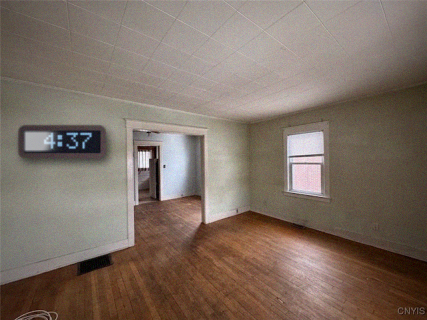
4:37
